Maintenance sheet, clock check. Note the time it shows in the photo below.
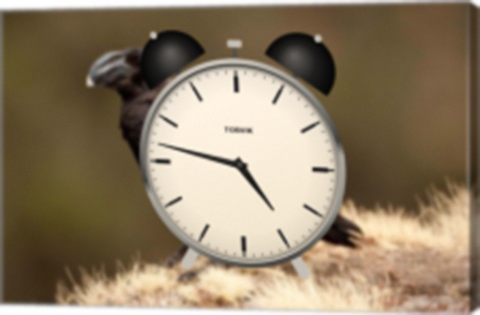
4:47
